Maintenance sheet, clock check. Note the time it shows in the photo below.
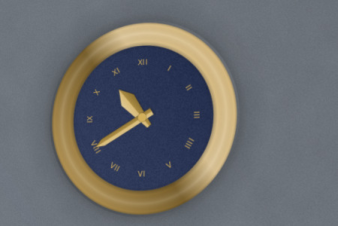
10:40
